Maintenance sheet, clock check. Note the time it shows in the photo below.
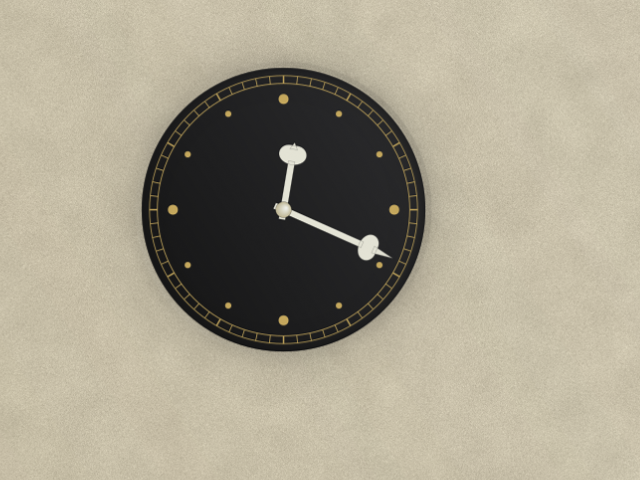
12:19
